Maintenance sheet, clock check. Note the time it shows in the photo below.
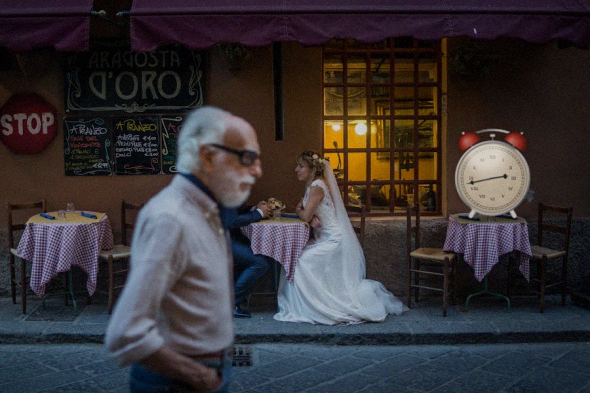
2:43
